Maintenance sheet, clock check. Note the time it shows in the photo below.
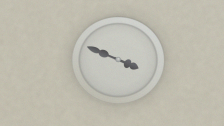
3:49
